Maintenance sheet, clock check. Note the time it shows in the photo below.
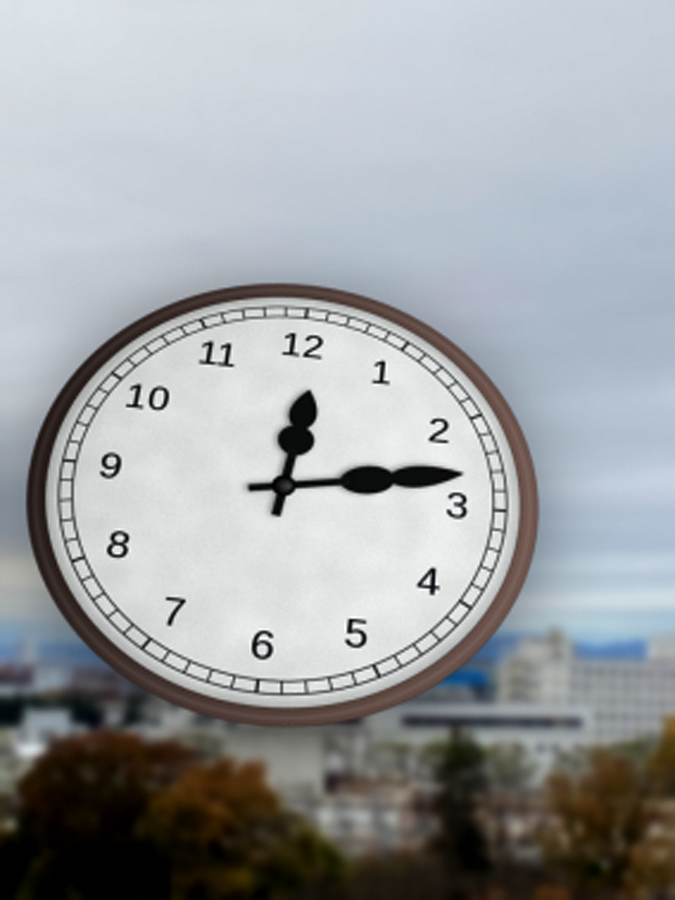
12:13
